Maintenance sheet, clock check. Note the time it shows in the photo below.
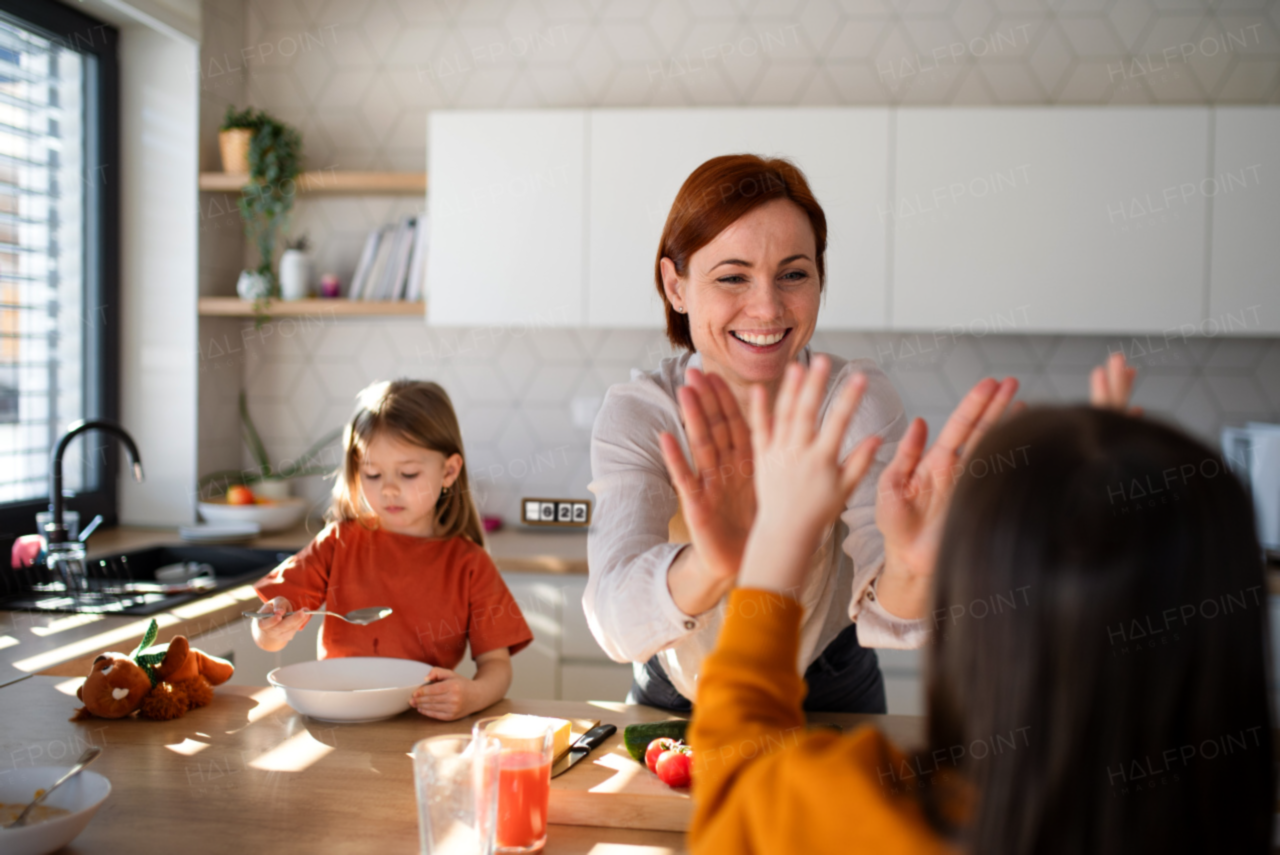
6:22
